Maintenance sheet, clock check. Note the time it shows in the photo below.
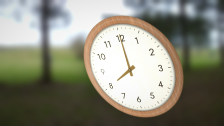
8:00
